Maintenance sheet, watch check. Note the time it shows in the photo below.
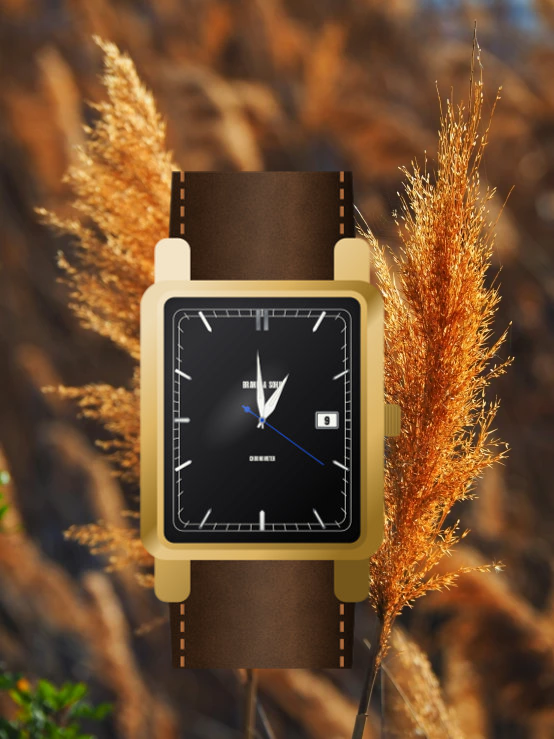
12:59:21
